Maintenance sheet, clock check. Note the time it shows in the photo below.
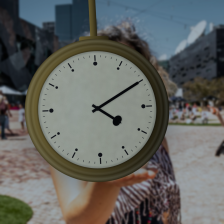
4:10
